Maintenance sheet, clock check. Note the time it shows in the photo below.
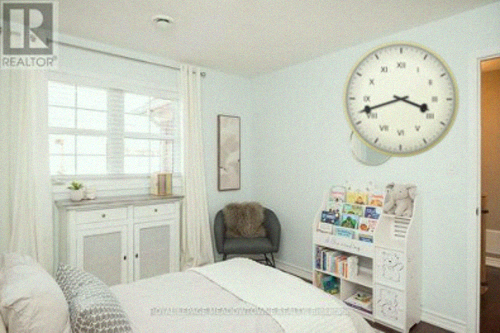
3:42
